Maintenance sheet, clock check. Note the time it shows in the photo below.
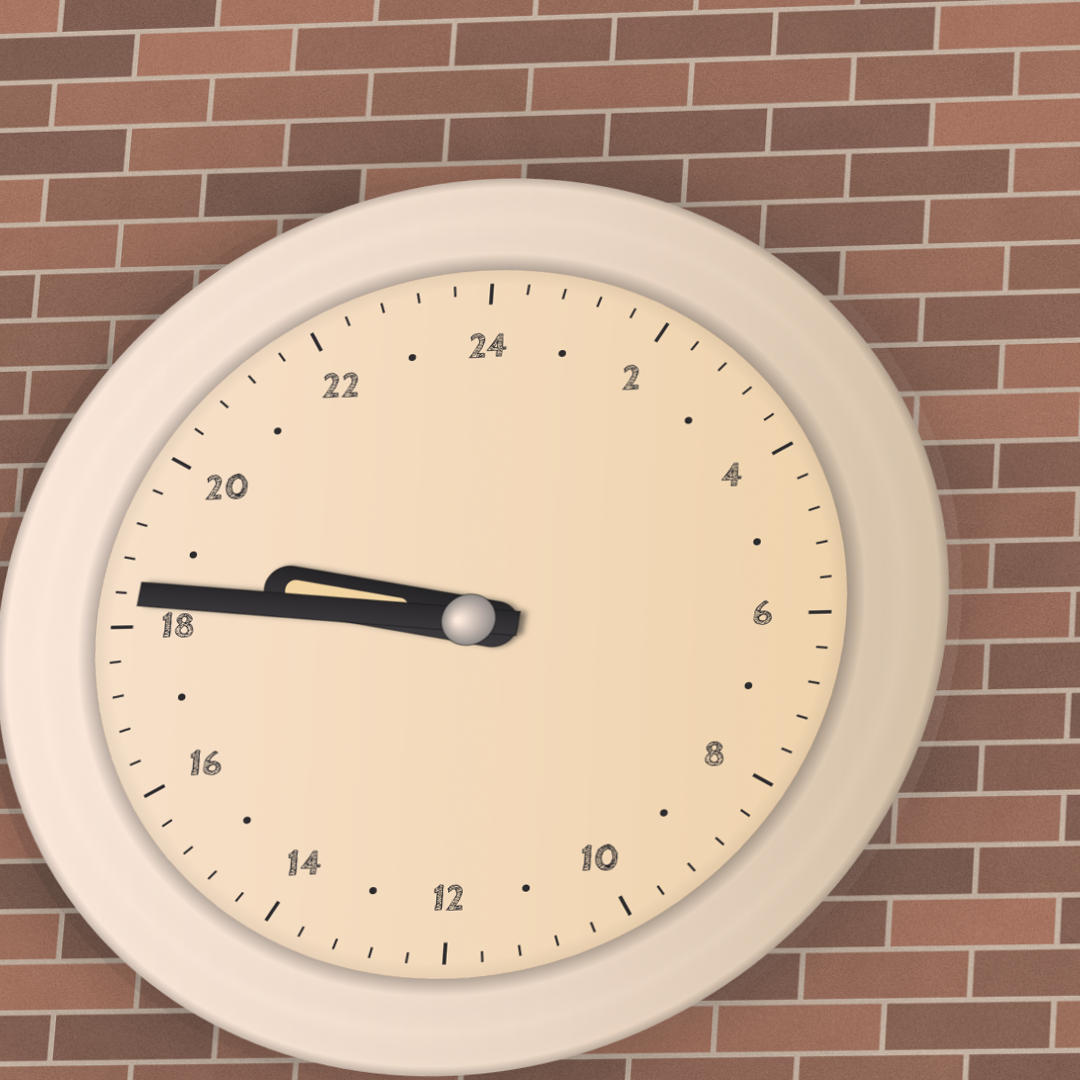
18:46
